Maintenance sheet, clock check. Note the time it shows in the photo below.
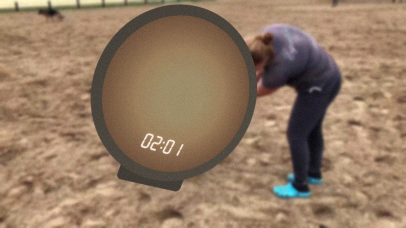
2:01
